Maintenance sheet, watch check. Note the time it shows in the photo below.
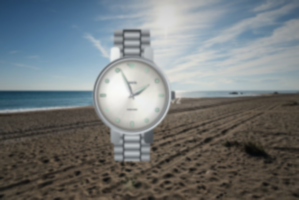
1:56
